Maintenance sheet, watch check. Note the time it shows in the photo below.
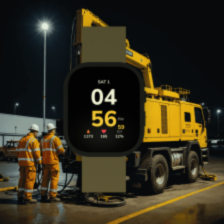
4:56
